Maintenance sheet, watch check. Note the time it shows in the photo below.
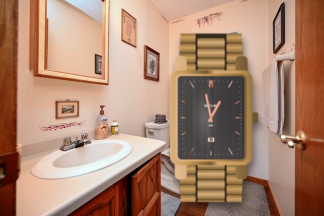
12:58
